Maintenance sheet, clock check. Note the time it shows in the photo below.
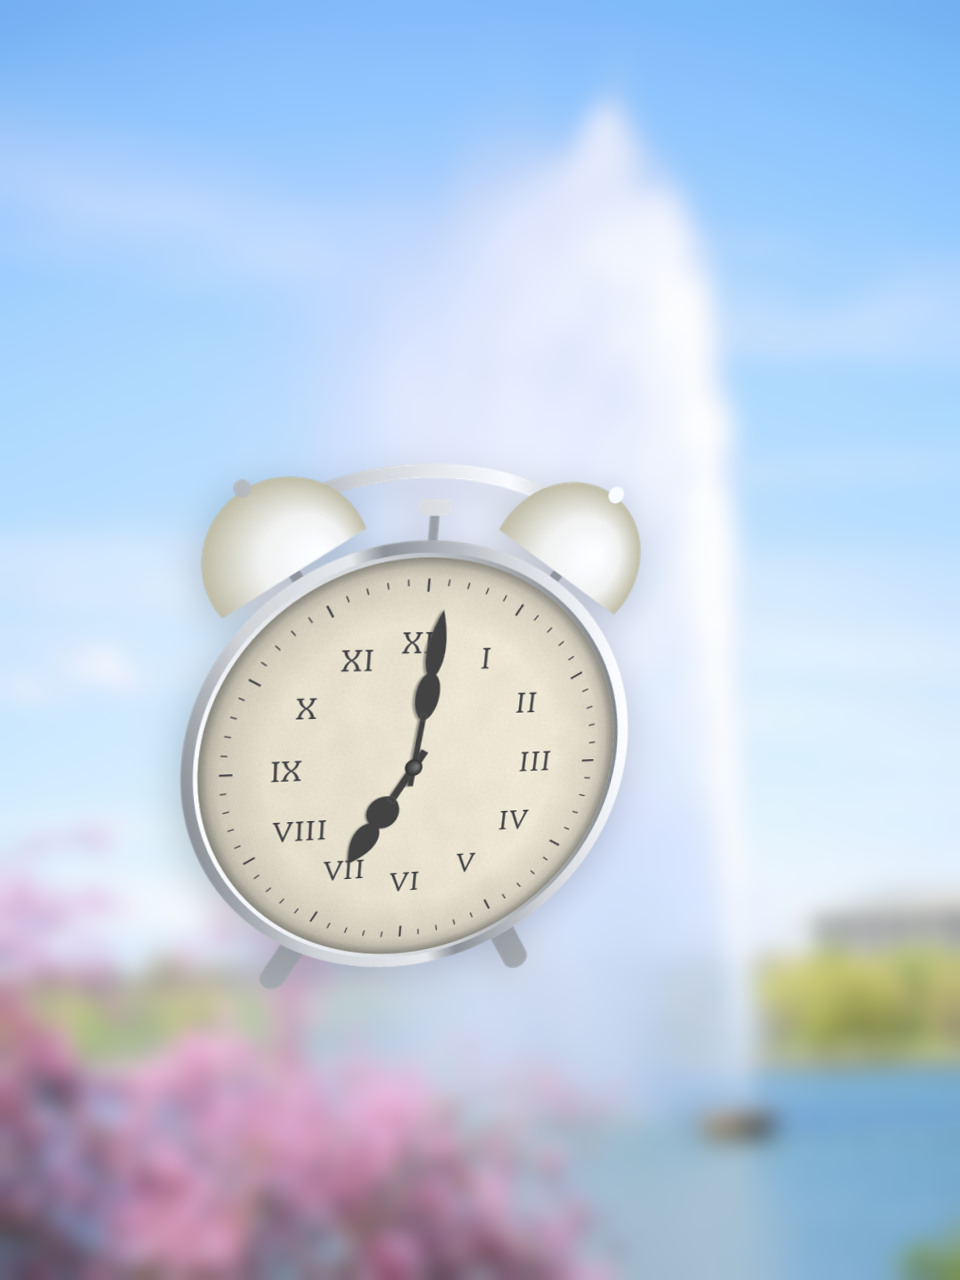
7:01
